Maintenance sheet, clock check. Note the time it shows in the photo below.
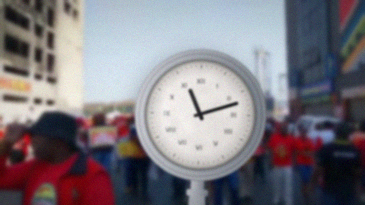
11:12
